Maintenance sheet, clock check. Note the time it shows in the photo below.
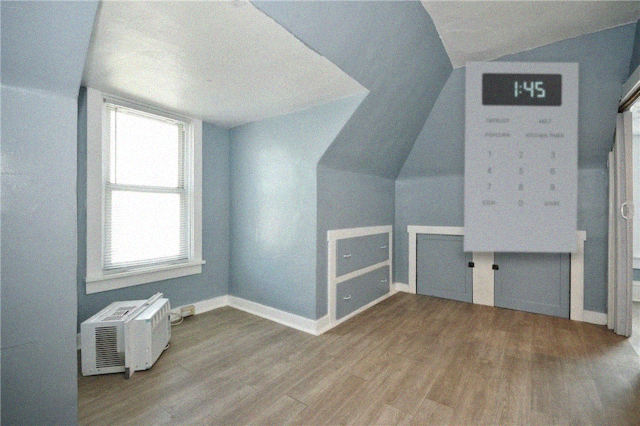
1:45
